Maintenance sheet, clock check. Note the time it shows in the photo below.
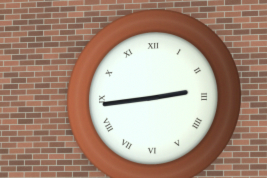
2:44
